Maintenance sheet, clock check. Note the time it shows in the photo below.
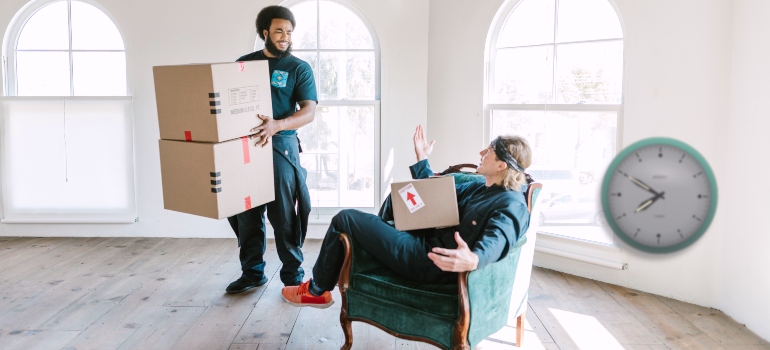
7:50
